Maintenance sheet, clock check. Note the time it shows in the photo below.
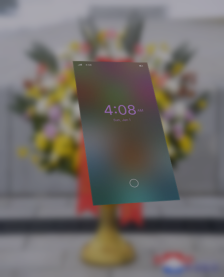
4:08
